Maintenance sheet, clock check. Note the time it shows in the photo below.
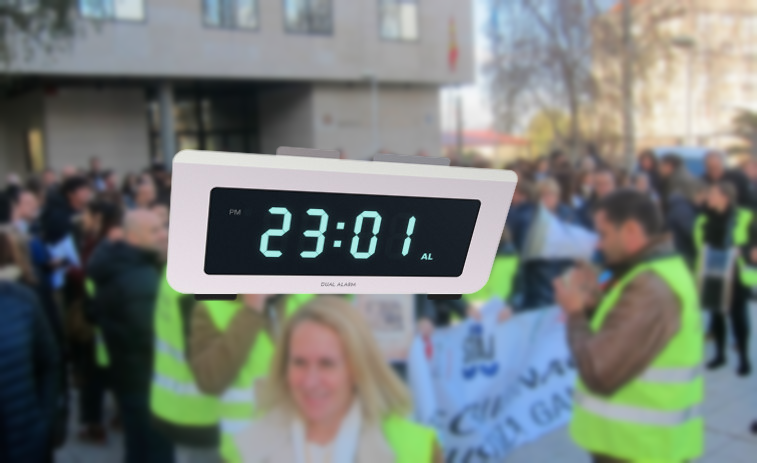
23:01
